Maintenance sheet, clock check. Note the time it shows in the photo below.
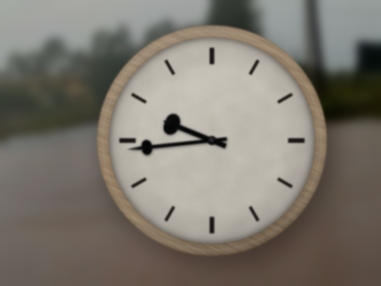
9:44
